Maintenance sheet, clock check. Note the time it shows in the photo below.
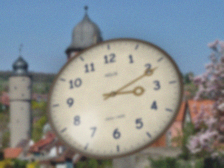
3:11
